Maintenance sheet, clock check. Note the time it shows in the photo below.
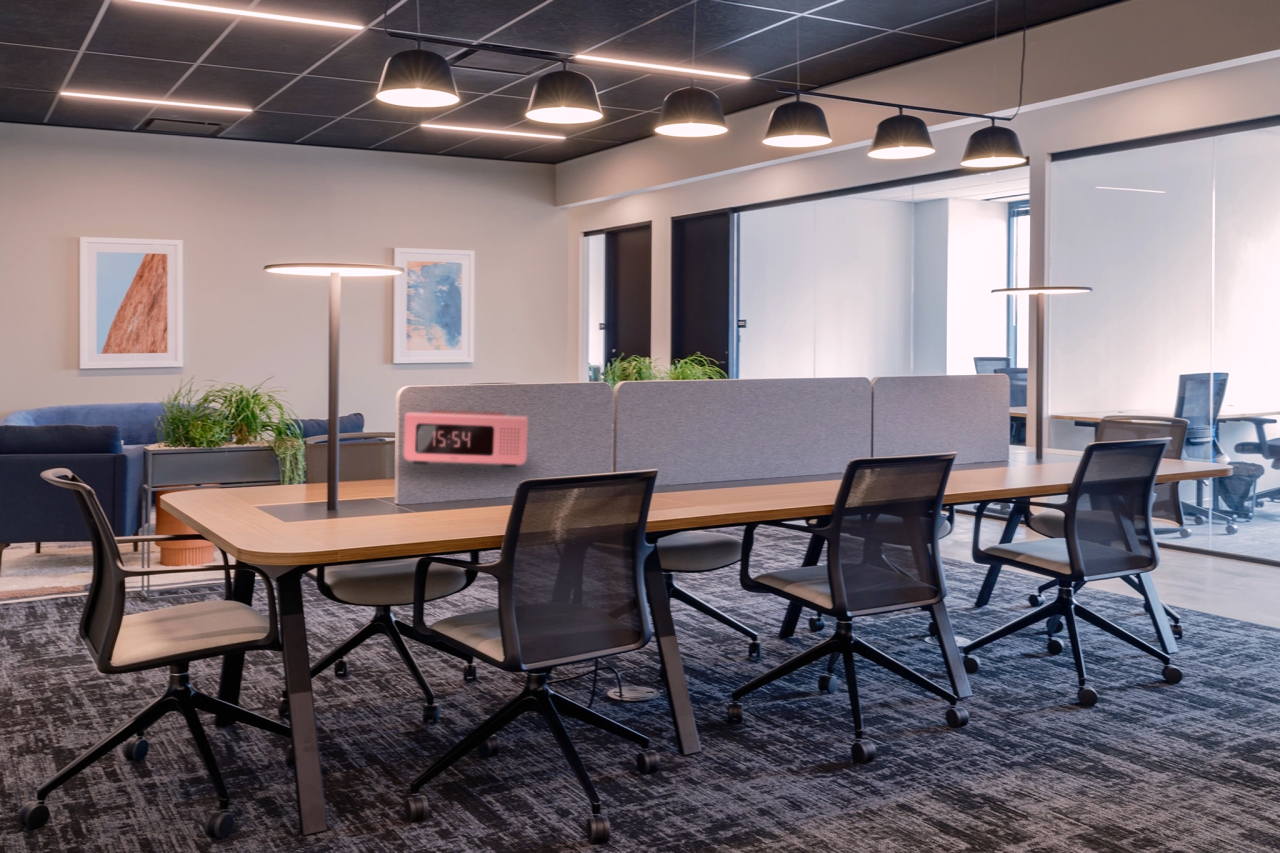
15:54
